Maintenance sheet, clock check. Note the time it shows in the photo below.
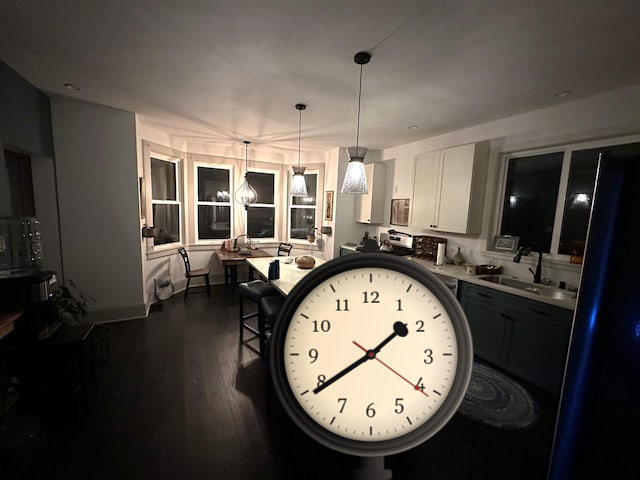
1:39:21
